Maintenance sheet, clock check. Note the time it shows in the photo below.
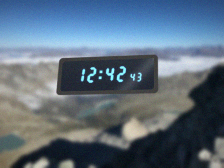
12:42:43
